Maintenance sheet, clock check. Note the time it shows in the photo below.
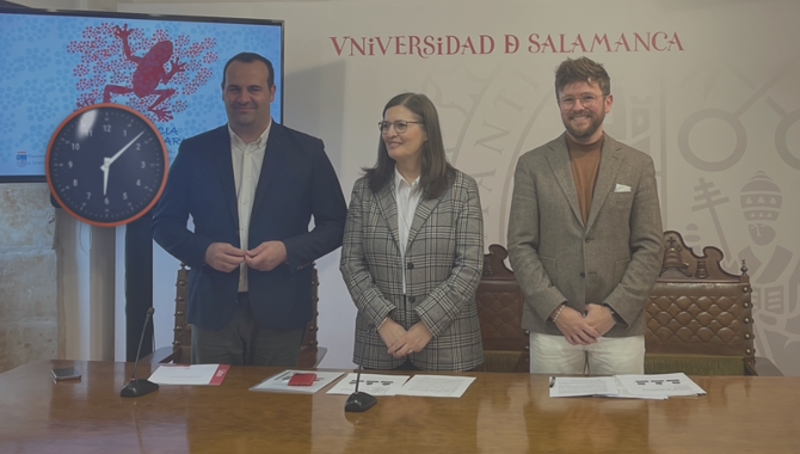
6:08
